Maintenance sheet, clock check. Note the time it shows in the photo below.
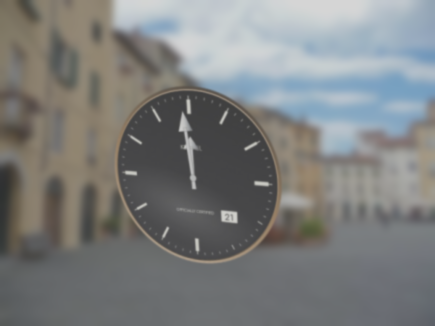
11:59
